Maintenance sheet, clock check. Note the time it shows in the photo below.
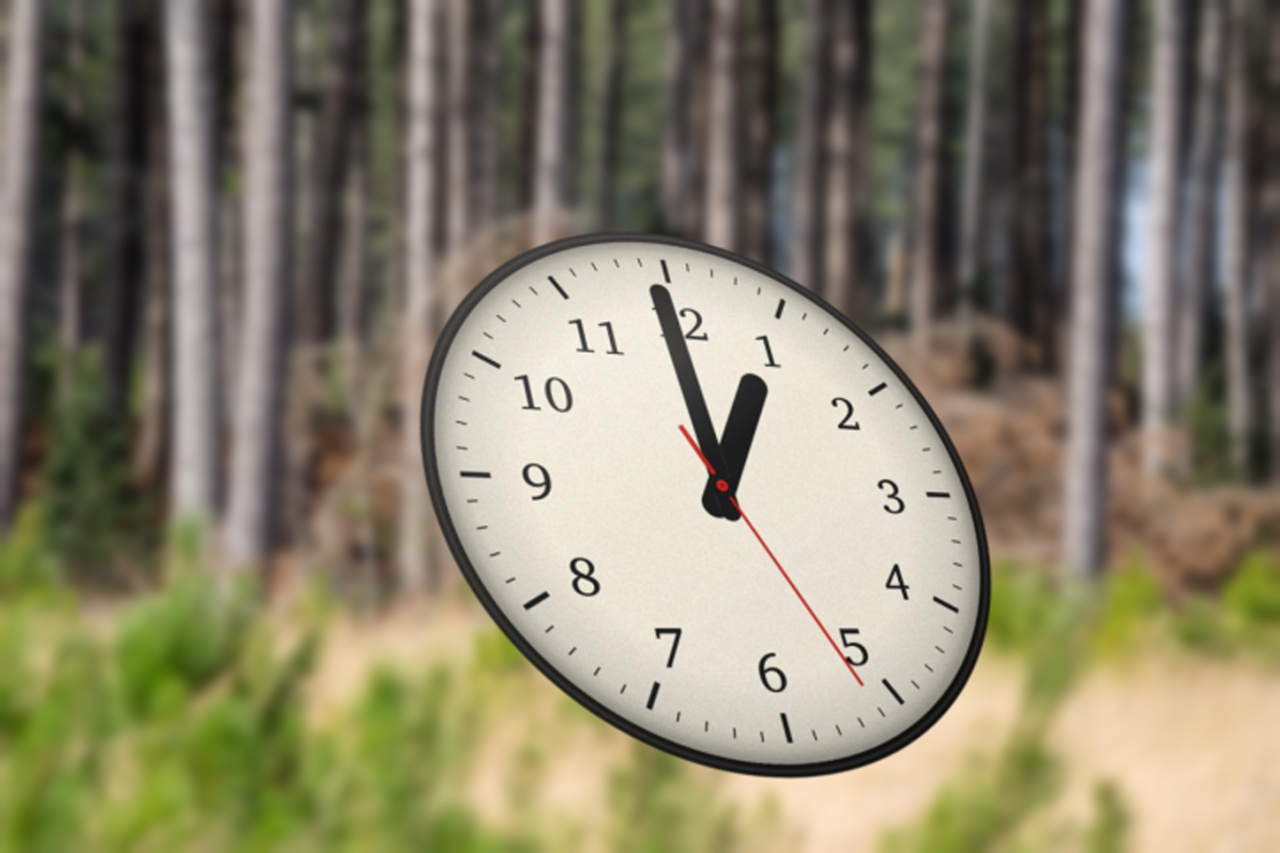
12:59:26
